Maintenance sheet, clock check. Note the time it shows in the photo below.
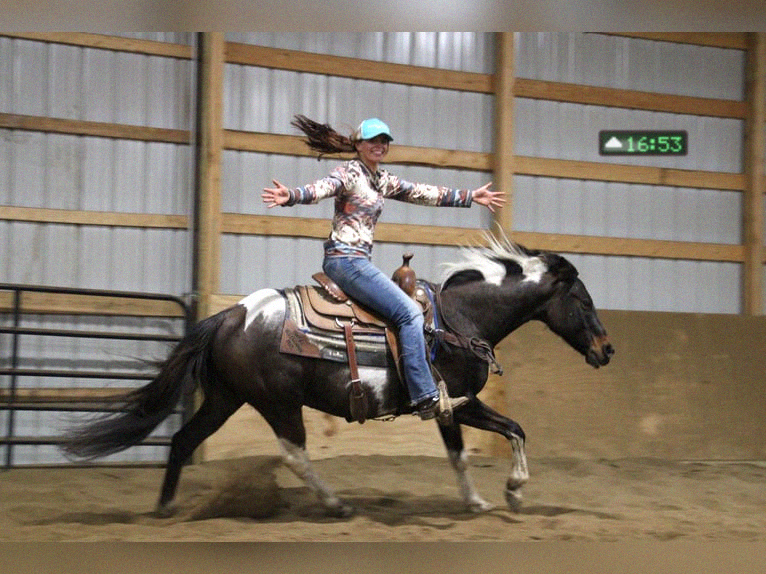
16:53
